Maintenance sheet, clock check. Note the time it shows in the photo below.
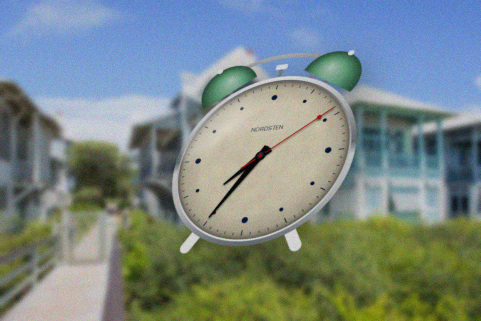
7:35:09
